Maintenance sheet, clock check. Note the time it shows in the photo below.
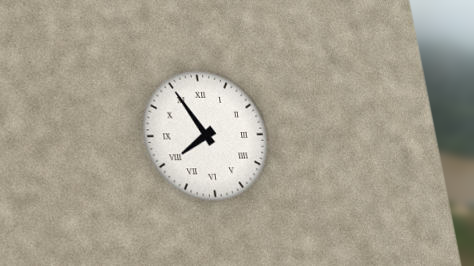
7:55
